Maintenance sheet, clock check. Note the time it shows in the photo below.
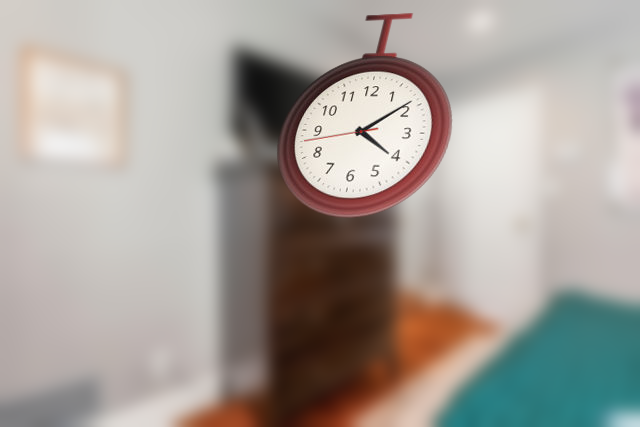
4:08:43
